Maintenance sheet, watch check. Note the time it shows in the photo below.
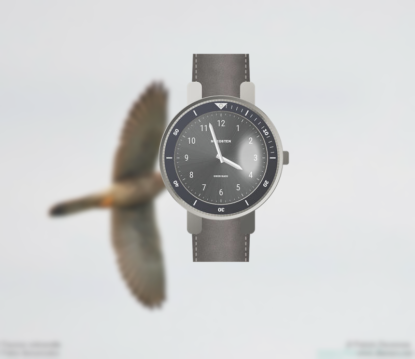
3:57
